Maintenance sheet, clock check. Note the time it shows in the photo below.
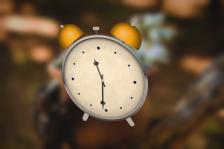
11:31
